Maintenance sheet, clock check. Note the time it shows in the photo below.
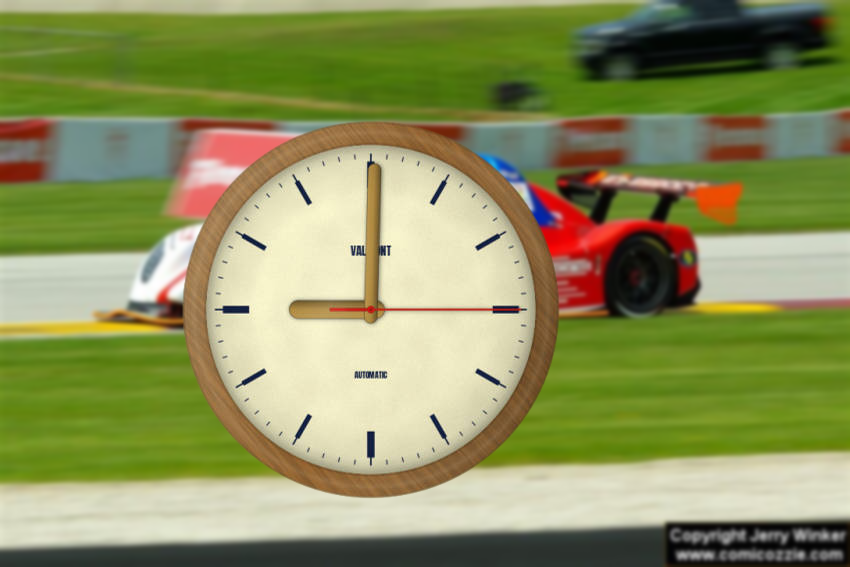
9:00:15
